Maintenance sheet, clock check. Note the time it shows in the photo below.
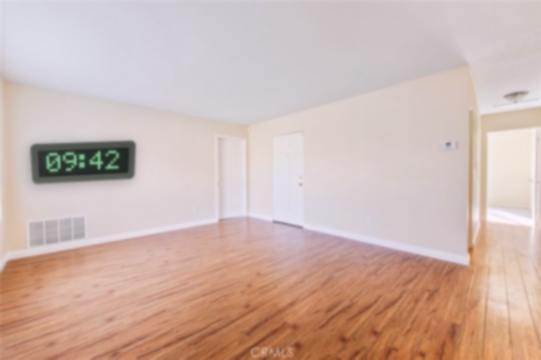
9:42
